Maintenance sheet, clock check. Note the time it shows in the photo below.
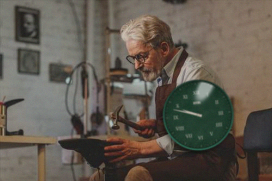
9:48
